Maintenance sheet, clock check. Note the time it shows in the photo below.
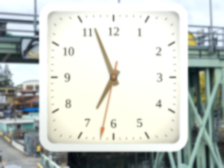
6:56:32
